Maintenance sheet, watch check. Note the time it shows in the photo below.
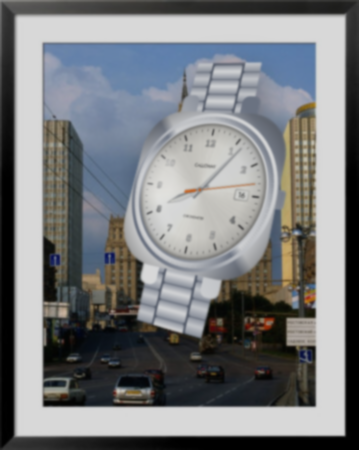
8:06:13
